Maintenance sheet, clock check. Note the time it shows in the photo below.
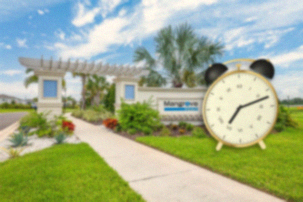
7:12
